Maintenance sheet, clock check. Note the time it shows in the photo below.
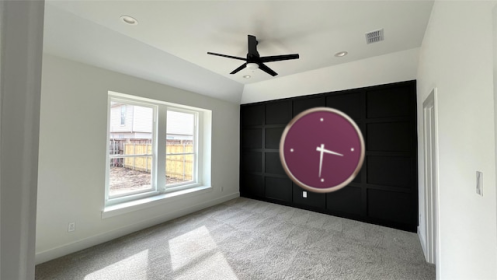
3:31
